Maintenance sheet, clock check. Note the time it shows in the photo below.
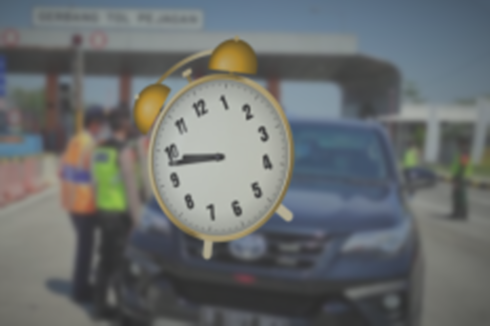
9:48
